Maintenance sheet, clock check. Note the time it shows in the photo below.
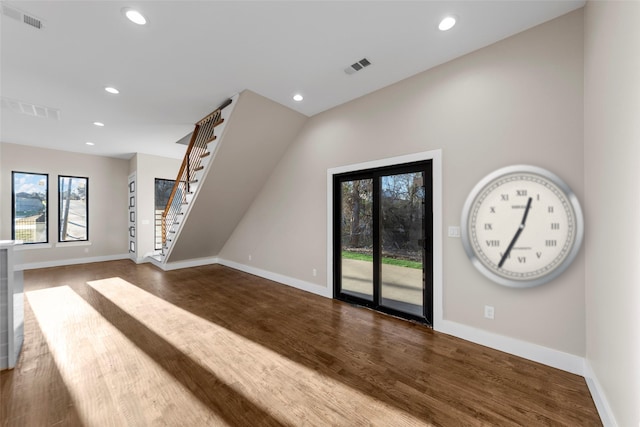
12:35
